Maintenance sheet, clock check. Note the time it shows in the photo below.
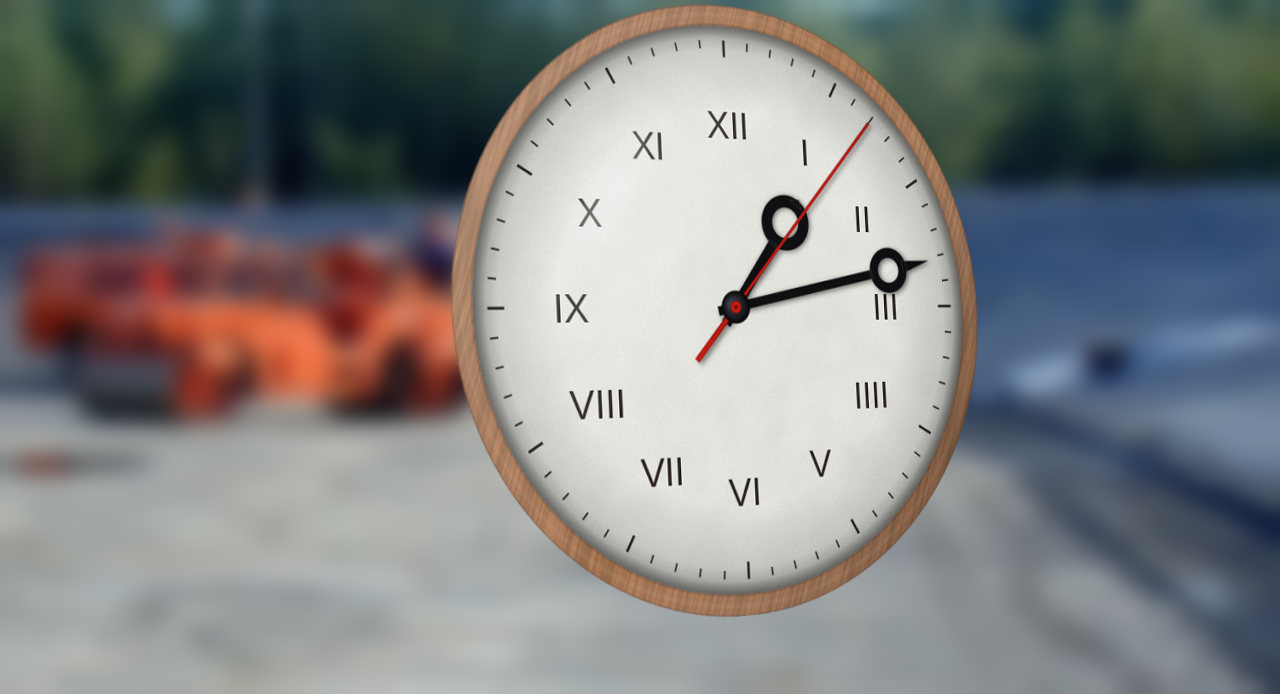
1:13:07
